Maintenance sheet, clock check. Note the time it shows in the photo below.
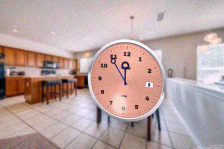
11:54
